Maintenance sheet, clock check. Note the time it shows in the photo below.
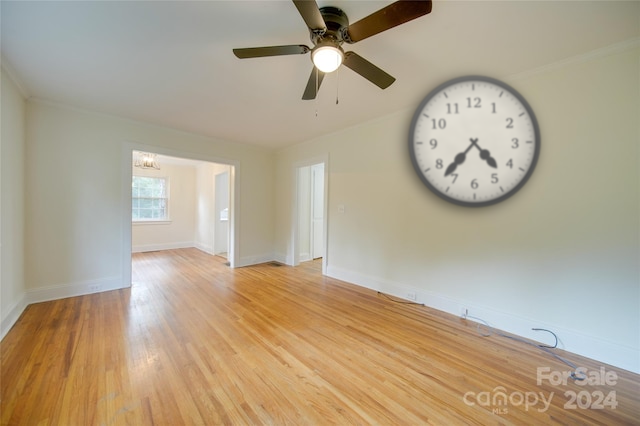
4:37
